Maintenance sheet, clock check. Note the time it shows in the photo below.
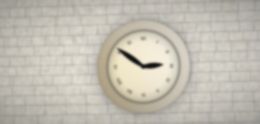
2:51
